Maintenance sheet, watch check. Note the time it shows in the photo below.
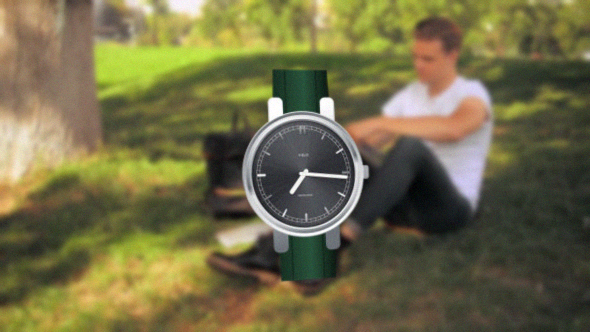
7:16
